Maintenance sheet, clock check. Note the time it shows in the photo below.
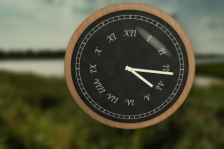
4:16
